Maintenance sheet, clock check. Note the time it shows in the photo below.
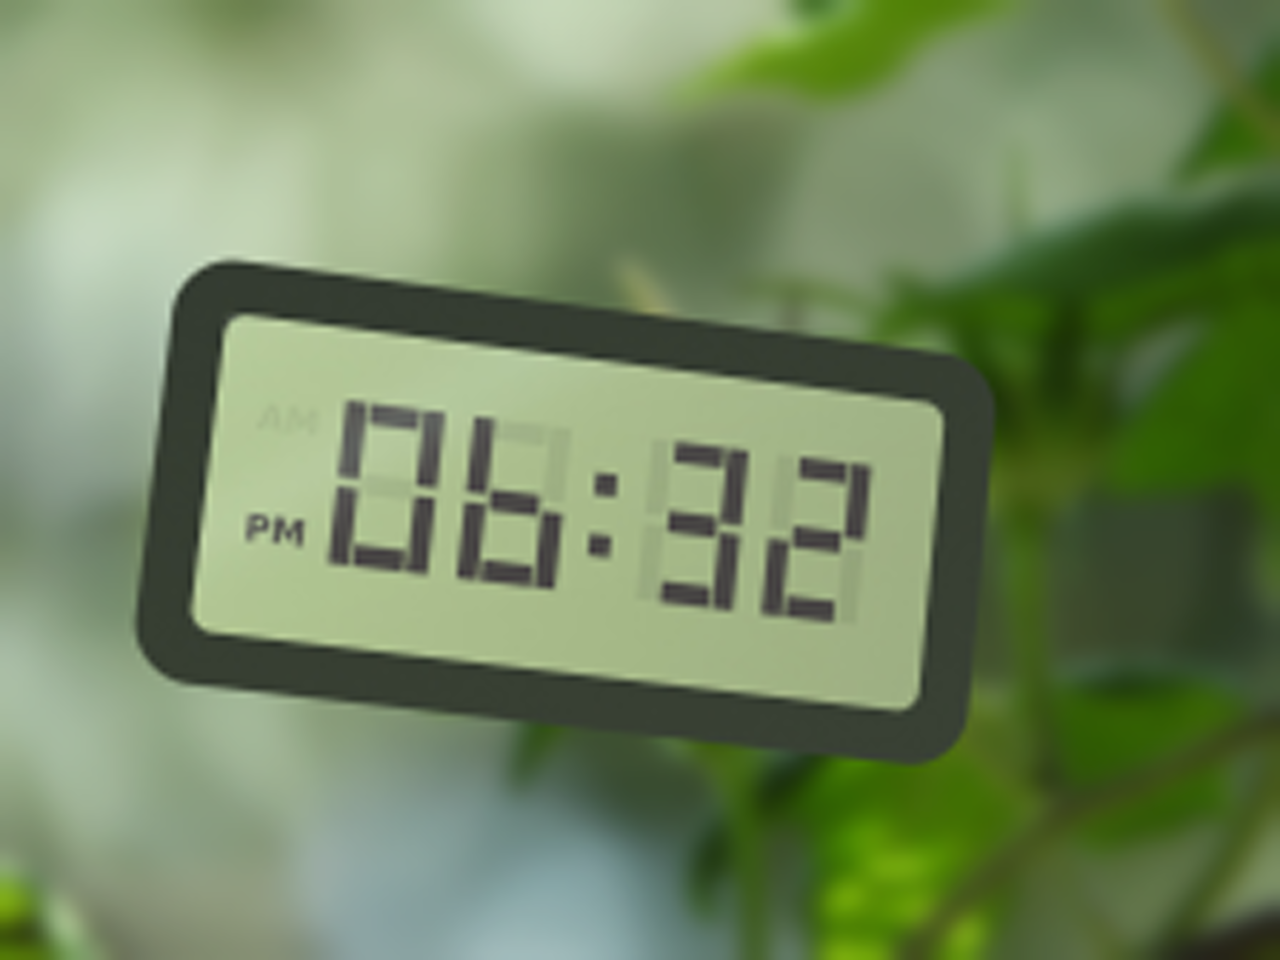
6:32
